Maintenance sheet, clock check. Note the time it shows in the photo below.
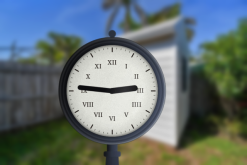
2:46
